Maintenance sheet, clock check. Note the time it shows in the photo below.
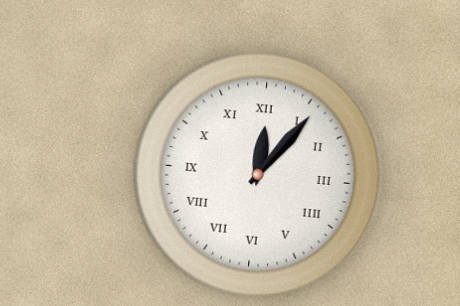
12:06
